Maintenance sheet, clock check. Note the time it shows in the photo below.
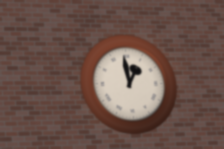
12:59
